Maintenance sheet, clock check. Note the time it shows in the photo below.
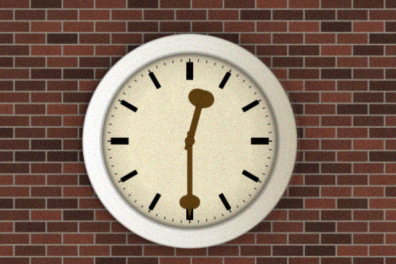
12:30
